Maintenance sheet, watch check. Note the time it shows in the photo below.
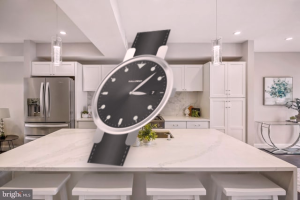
3:07
